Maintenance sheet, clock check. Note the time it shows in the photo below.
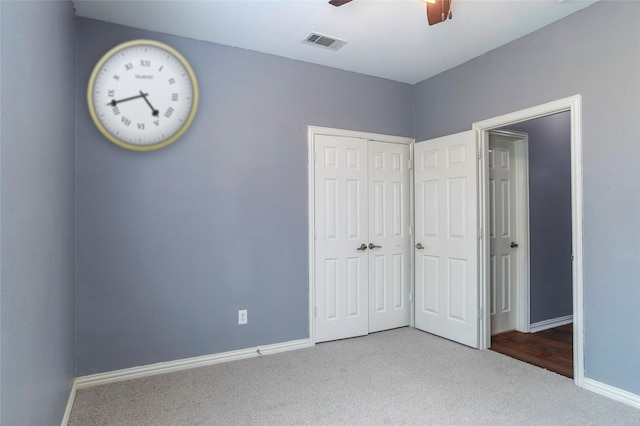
4:42
